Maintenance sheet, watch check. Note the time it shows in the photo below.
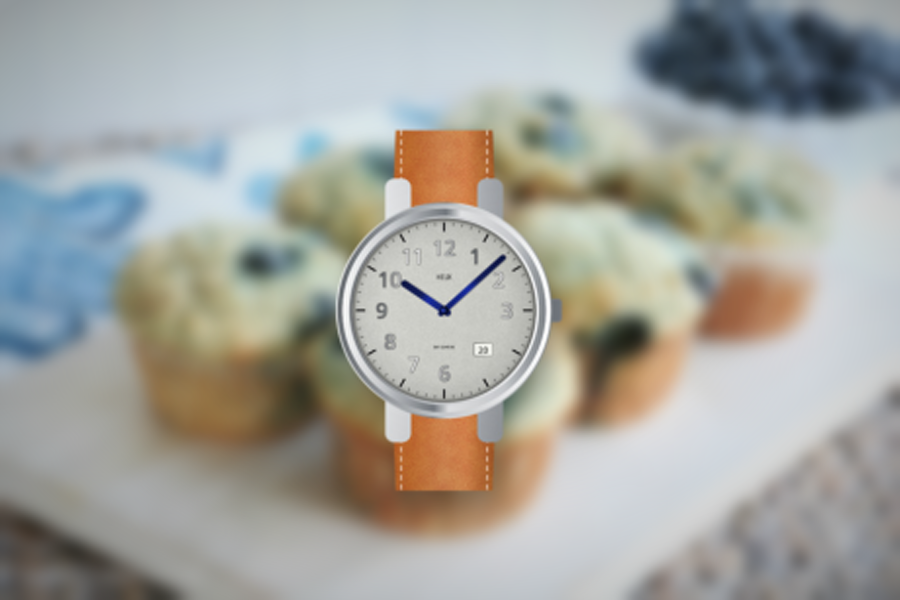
10:08
